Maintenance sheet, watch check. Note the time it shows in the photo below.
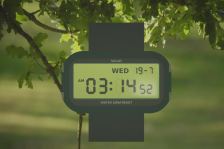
3:14:52
